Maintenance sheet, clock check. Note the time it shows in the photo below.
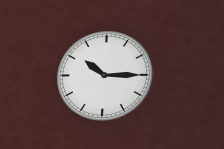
10:15
